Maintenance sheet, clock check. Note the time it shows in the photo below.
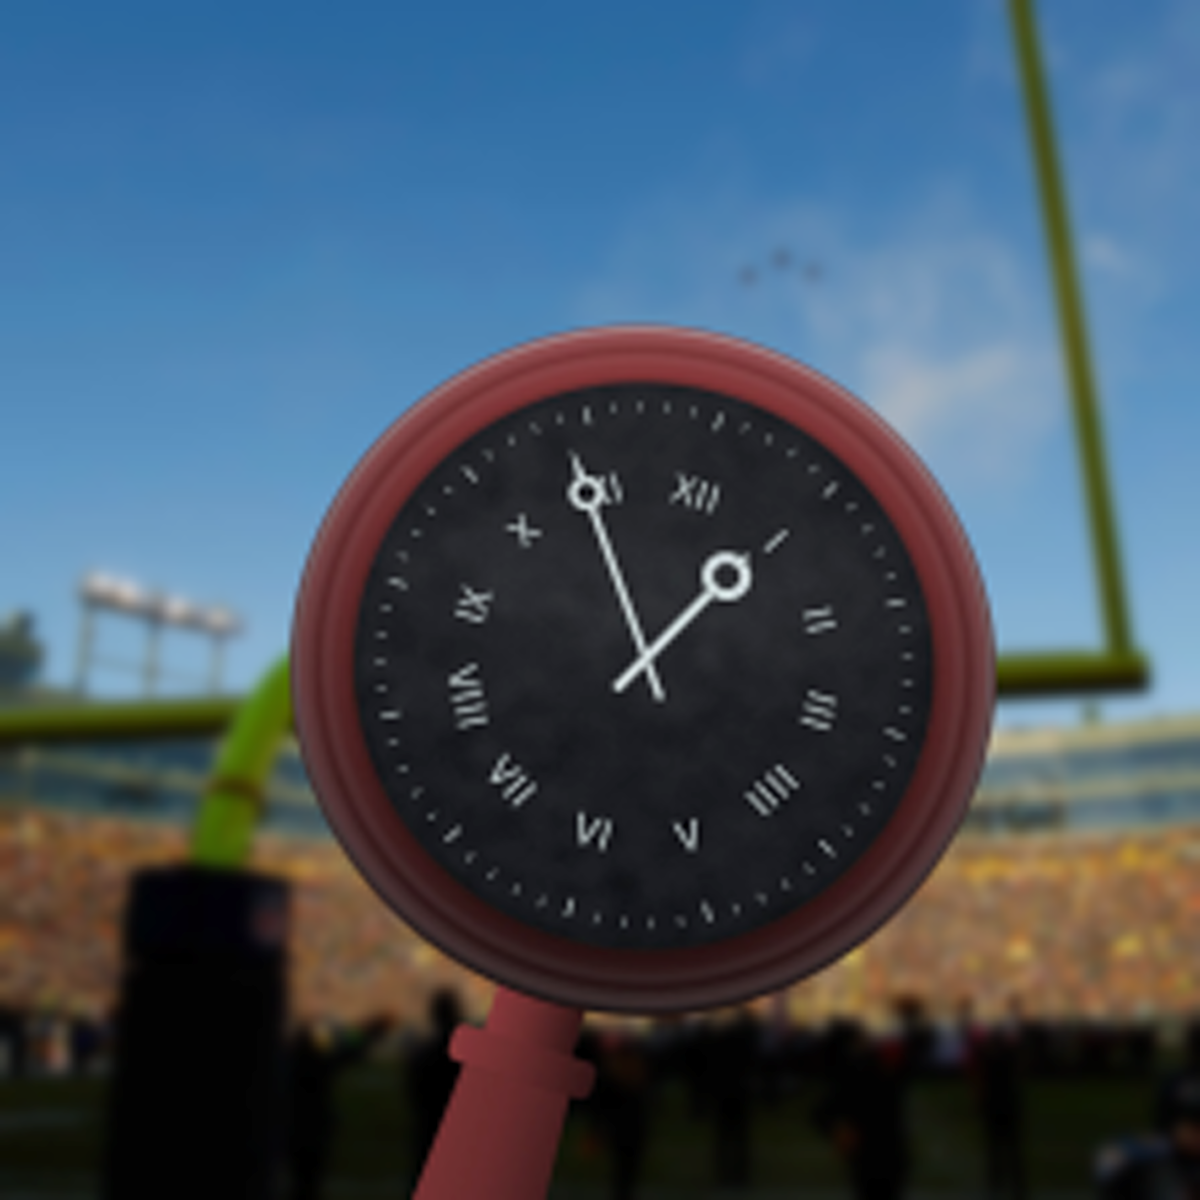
12:54
